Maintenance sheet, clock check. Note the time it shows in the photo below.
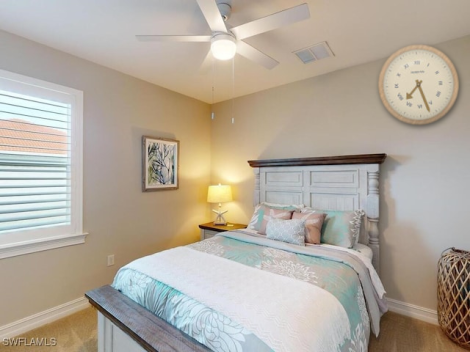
7:27
